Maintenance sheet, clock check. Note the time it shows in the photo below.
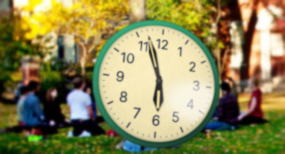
5:57
